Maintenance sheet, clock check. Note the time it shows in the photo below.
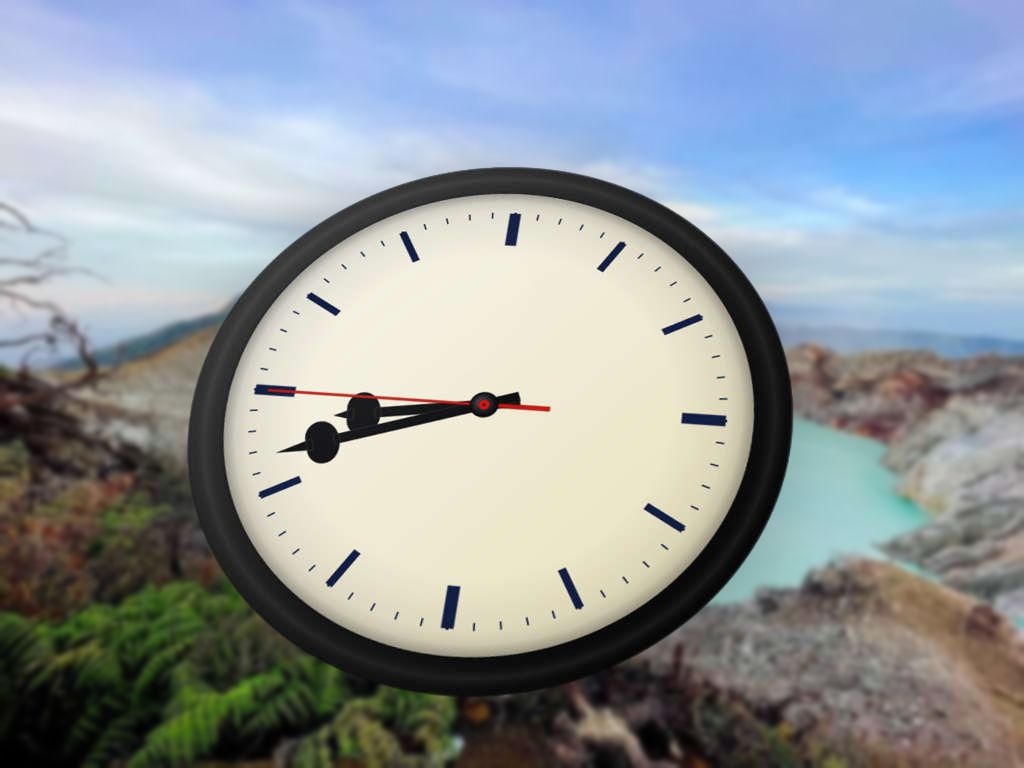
8:41:45
